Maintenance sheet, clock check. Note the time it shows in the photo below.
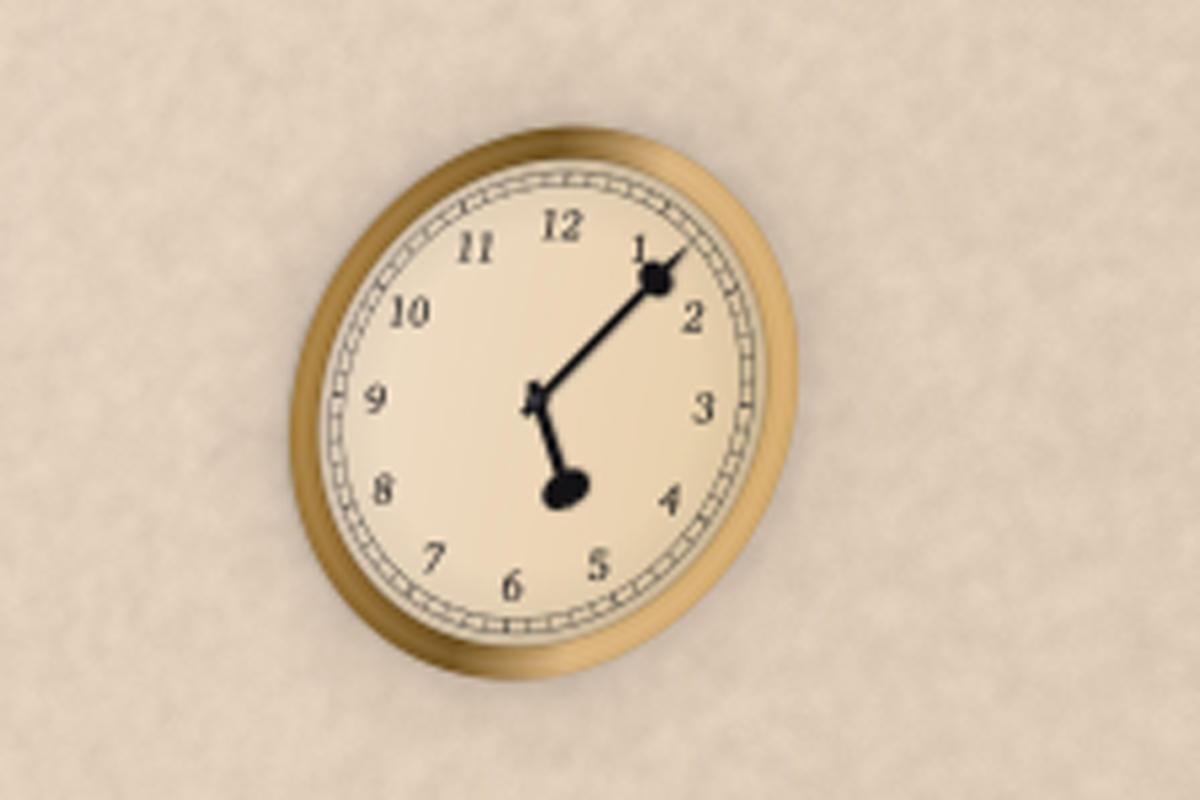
5:07
